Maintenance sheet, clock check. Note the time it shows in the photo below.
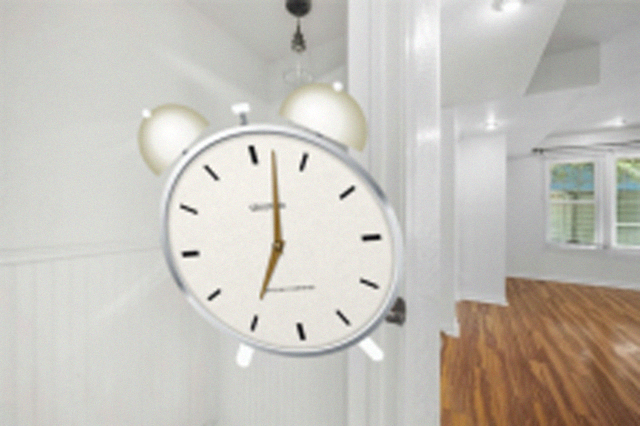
7:02
